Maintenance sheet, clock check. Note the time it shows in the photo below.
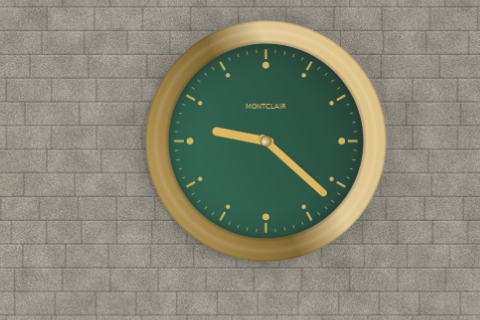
9:22
